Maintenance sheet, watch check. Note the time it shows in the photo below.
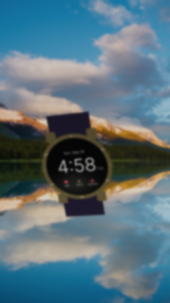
4:58
